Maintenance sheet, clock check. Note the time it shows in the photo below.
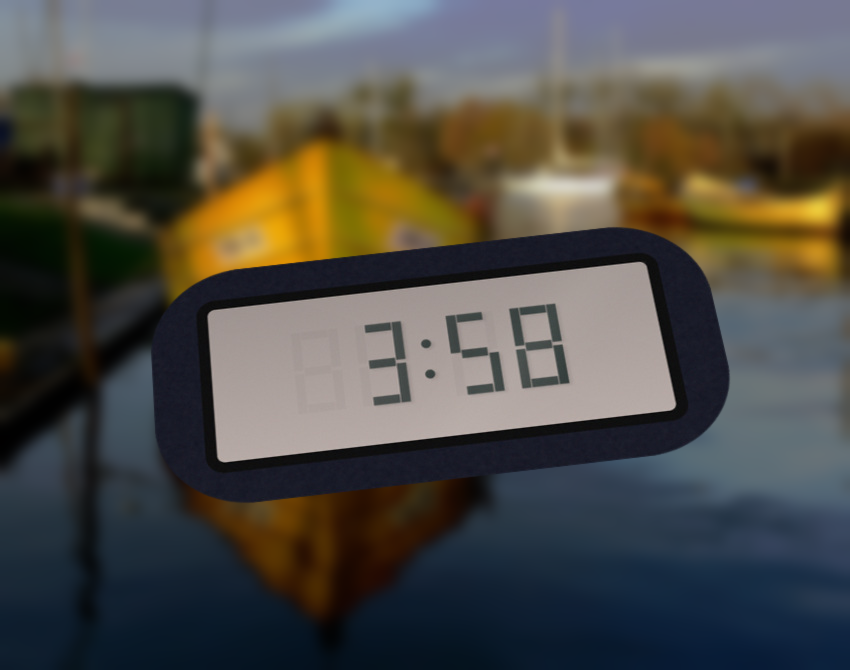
3:58
